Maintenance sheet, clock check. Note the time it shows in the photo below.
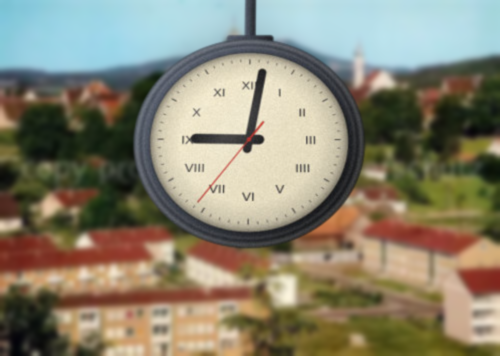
9:01:36
